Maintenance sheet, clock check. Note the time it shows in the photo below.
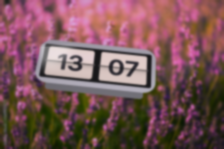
13:07
